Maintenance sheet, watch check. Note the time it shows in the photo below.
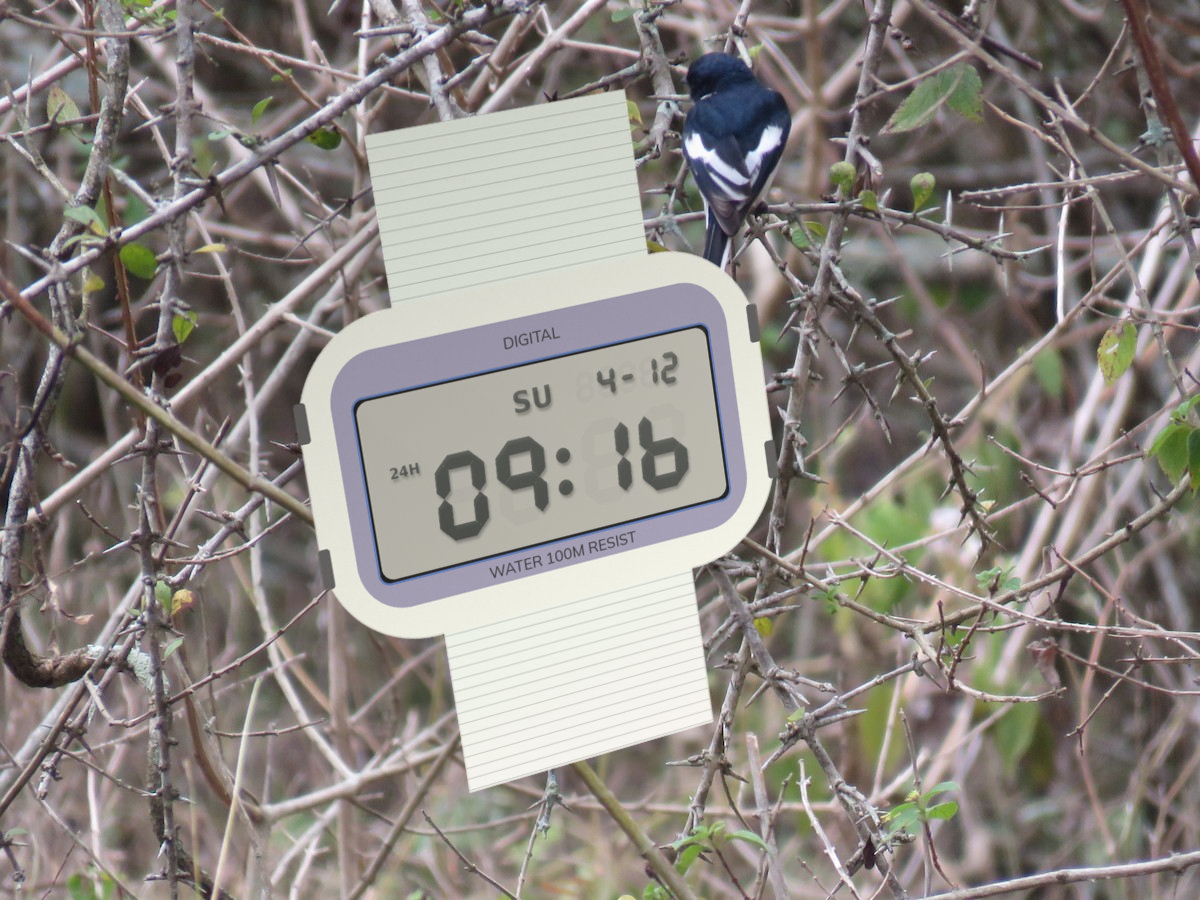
9:16
